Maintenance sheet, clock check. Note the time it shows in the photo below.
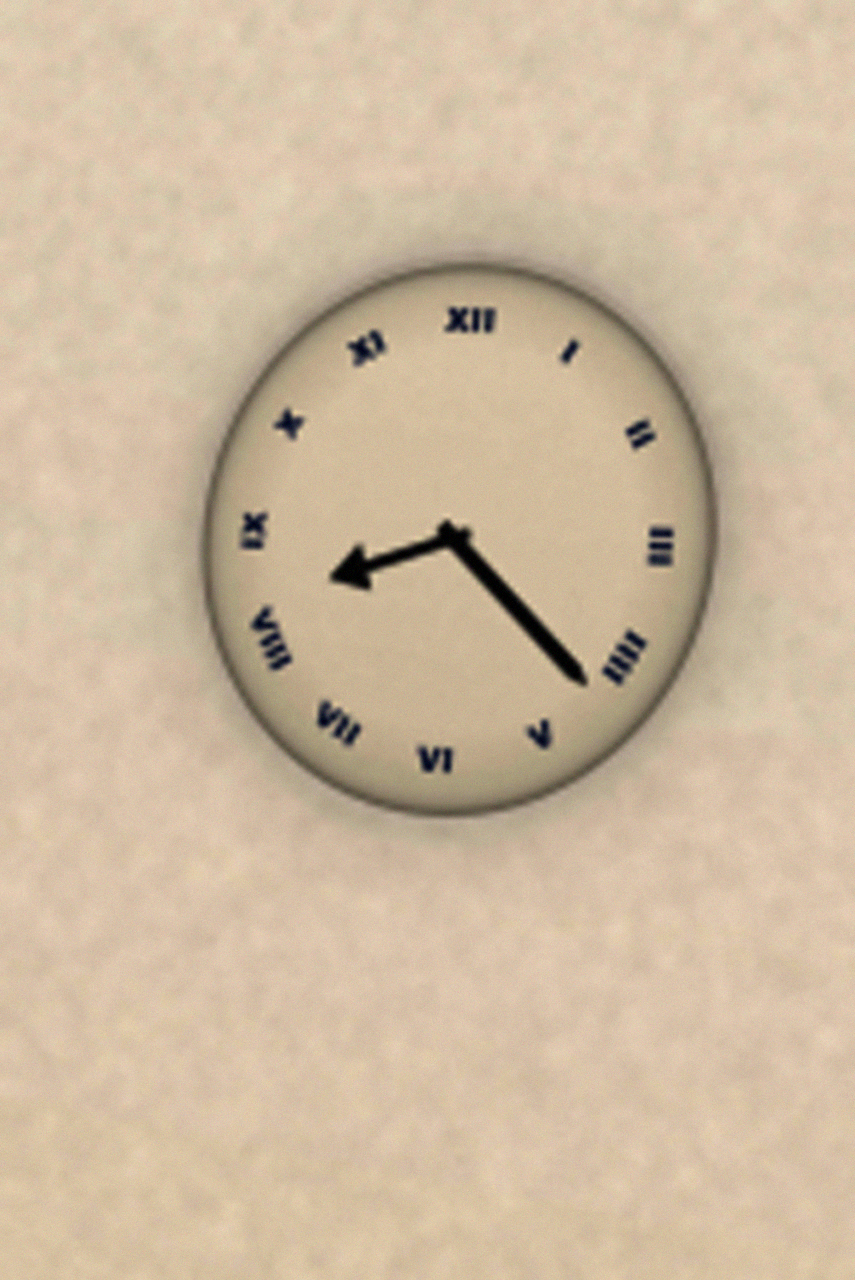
8:22
